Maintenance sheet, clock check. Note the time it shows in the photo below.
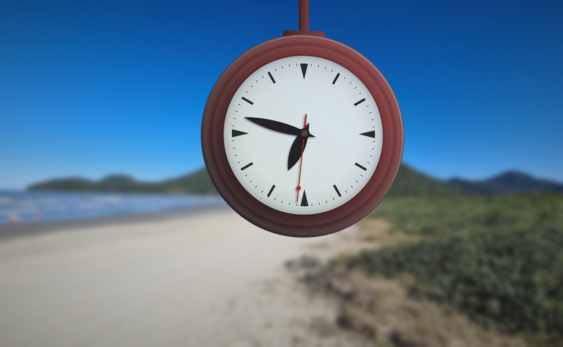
6:47:31
